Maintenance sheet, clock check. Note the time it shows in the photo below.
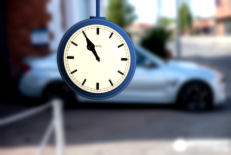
10:55
